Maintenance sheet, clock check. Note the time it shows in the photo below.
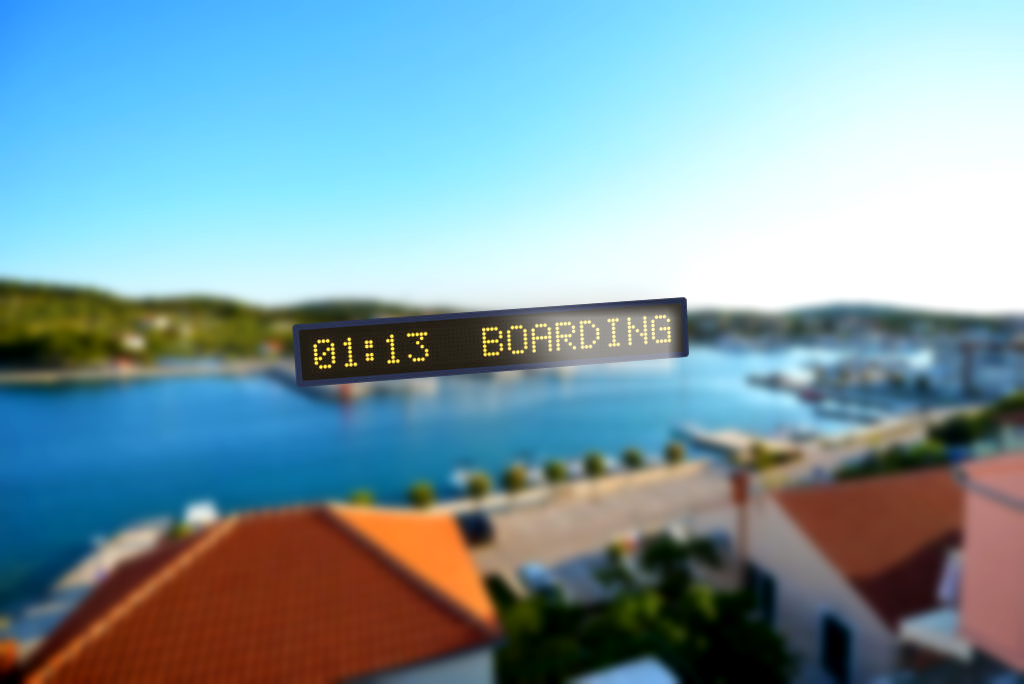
1:13
